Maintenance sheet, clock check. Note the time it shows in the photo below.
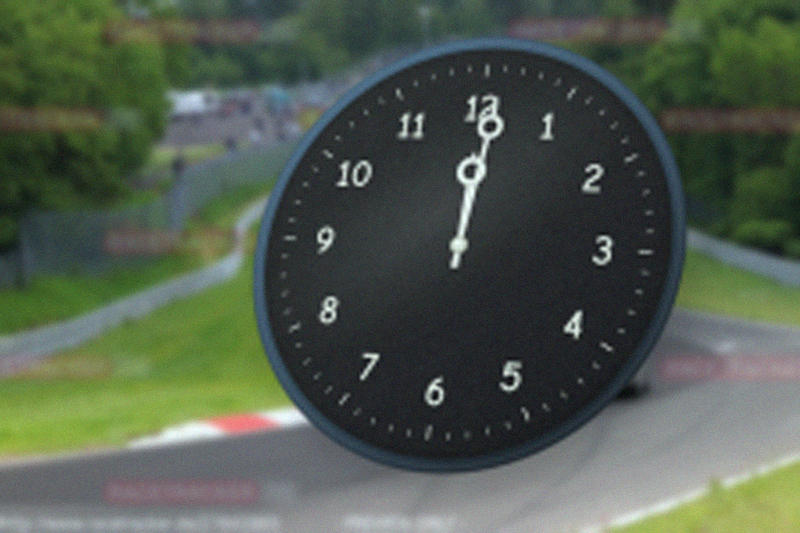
12:01
